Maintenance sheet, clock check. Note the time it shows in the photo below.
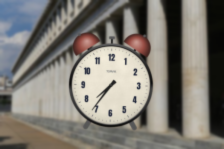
7:36
